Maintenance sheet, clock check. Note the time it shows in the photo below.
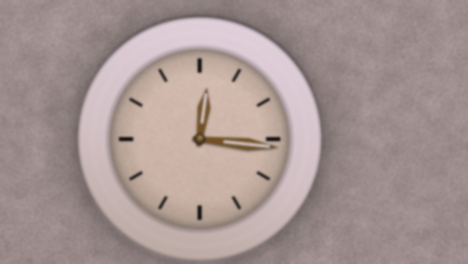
12:16
